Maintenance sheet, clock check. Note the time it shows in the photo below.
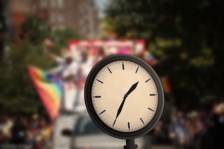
1:35
